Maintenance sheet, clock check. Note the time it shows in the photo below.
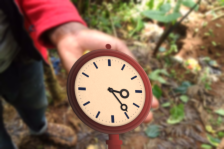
3:24
